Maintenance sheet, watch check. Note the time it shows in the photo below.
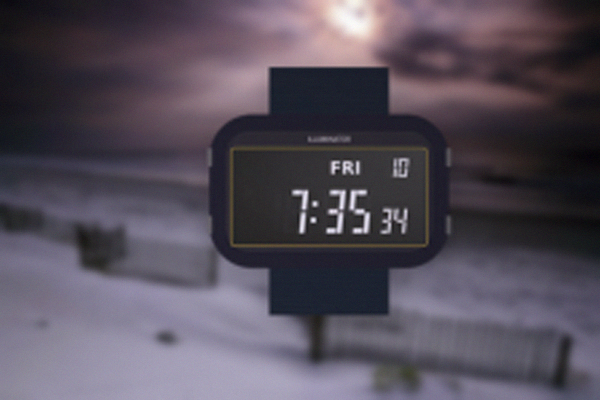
7:35:34
